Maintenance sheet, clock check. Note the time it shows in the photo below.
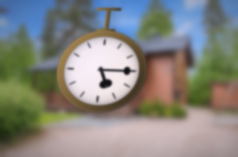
5:15
